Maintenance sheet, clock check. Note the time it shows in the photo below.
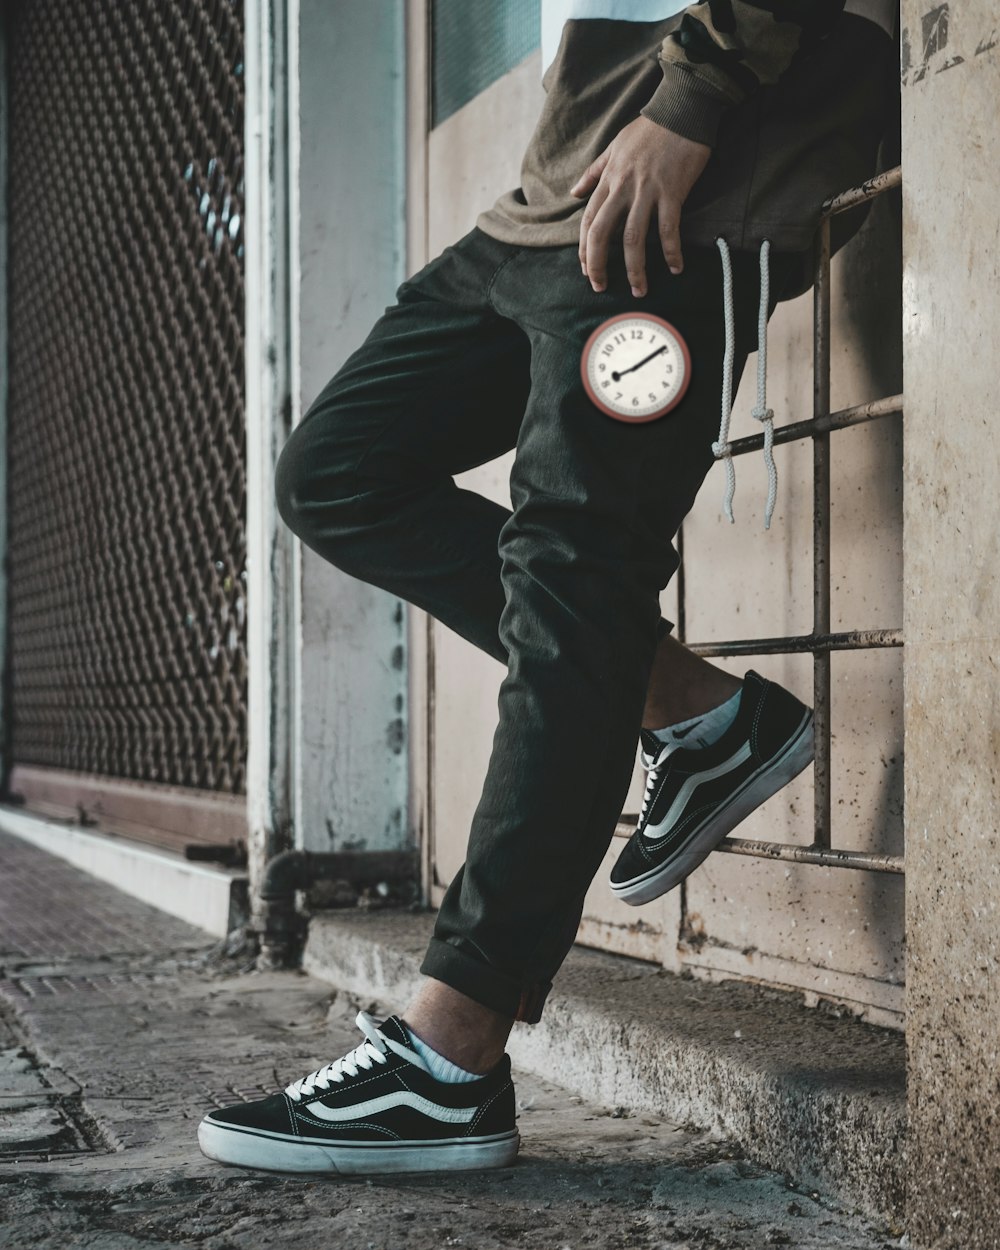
8:09
